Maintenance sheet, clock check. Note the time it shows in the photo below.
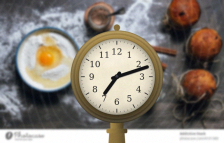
7:12
